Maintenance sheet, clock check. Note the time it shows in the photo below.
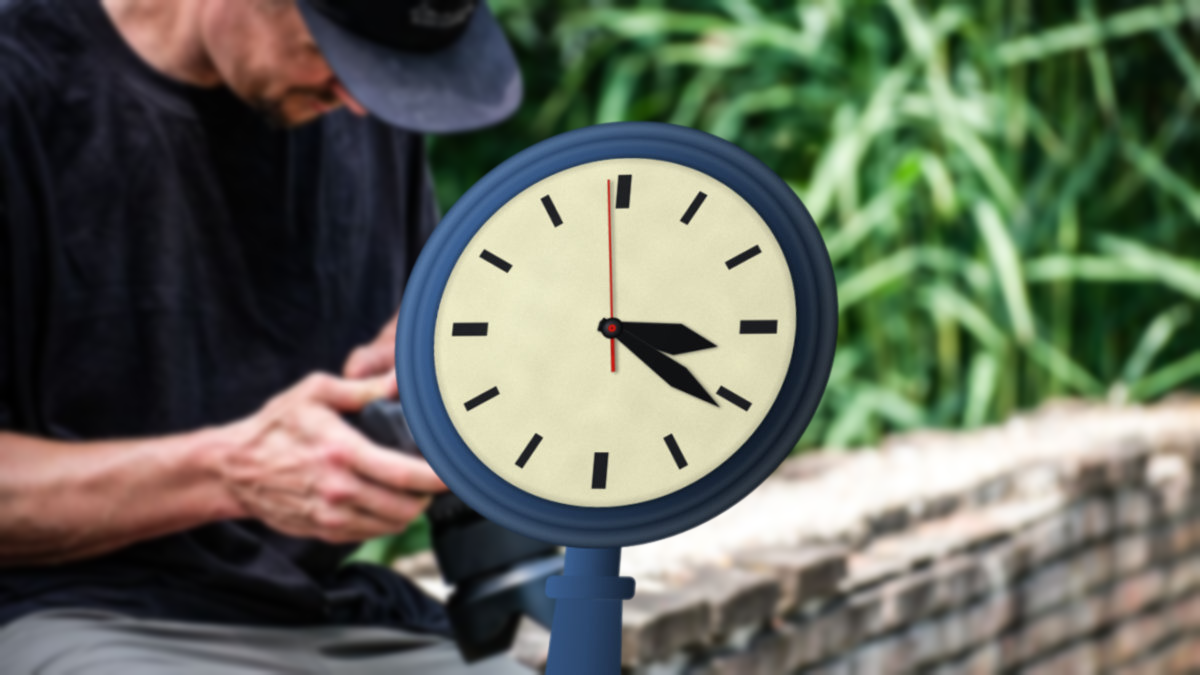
3:20:59
